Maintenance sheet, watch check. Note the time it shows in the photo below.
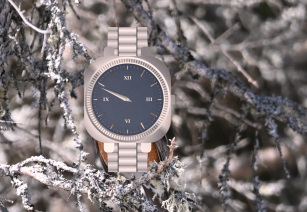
9:49
